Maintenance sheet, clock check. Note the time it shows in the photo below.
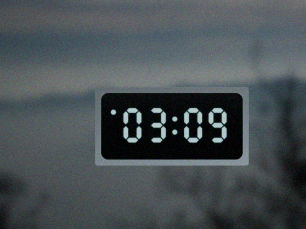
3:09
